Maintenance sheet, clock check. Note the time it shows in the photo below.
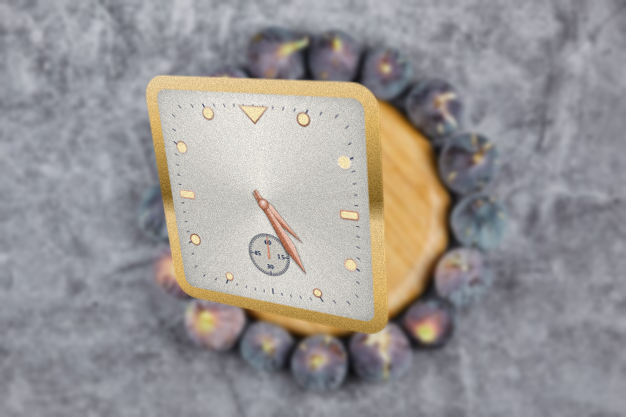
4:25
